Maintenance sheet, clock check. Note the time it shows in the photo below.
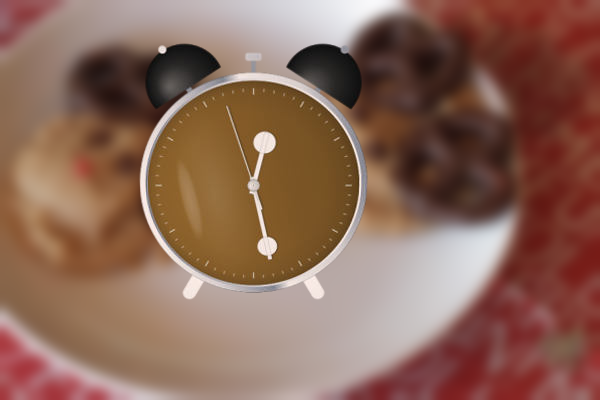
12:27:57
